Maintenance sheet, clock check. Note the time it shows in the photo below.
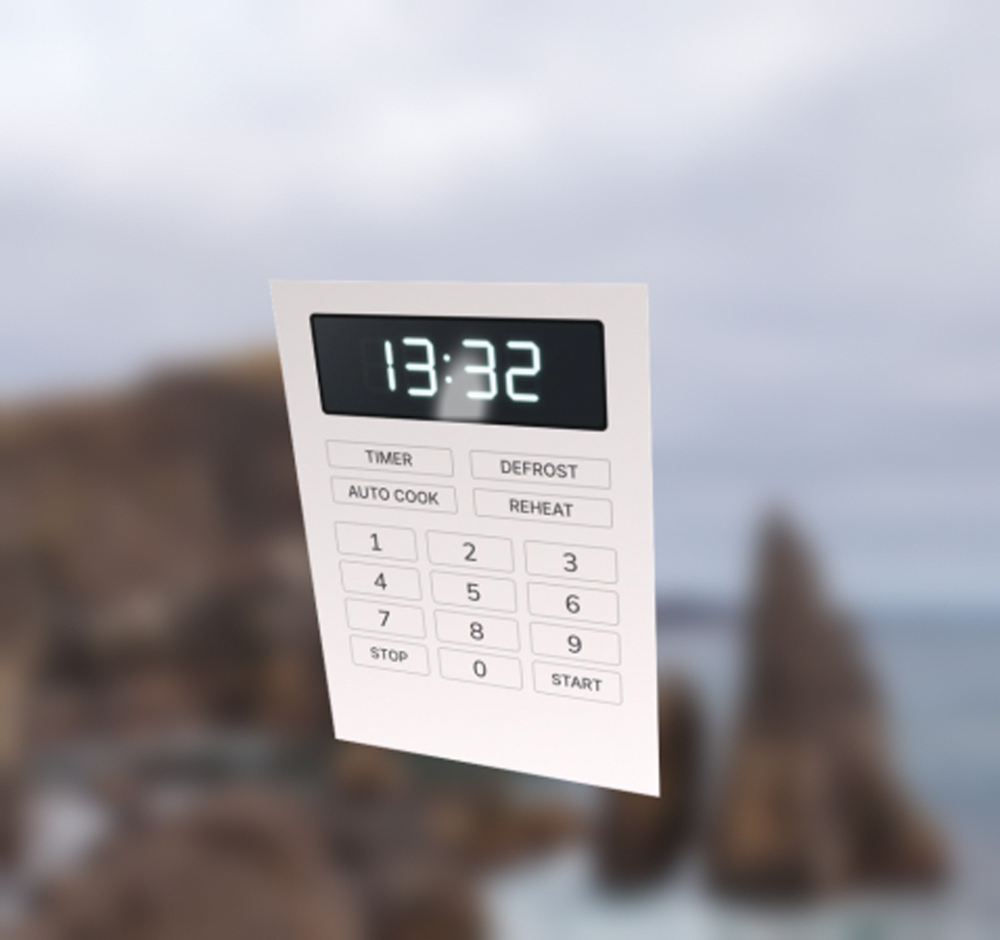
13:32
